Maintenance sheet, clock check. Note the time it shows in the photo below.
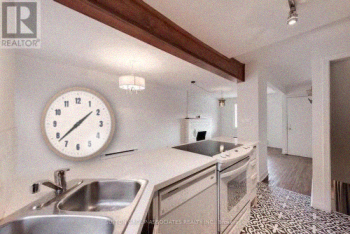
1:38
